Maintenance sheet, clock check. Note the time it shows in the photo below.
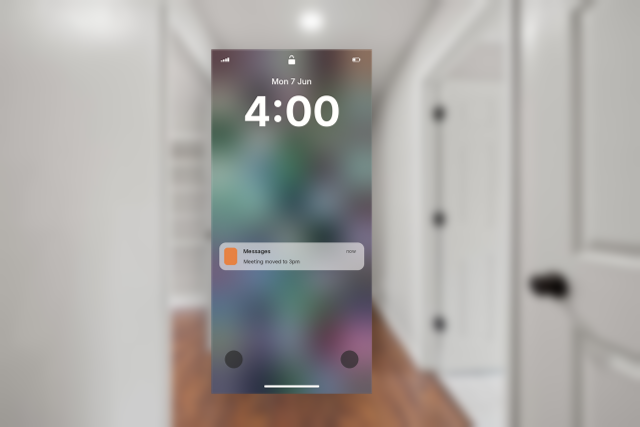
4:00
